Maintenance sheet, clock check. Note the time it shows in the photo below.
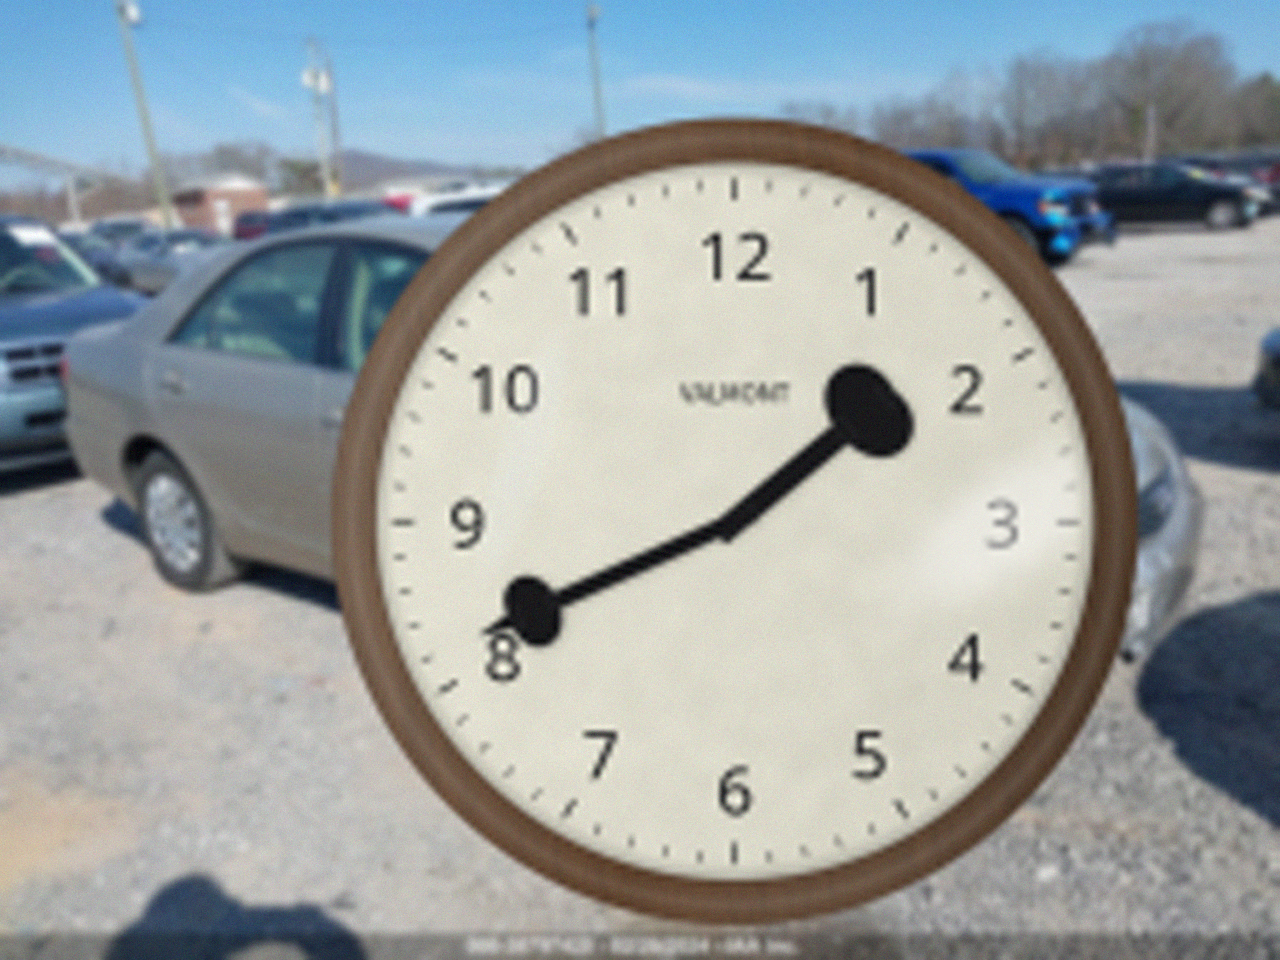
1:41
